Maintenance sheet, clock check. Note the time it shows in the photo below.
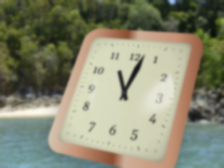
11:02
